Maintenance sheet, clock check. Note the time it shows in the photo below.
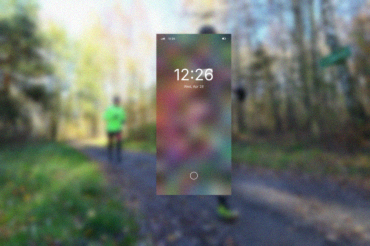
12:26
